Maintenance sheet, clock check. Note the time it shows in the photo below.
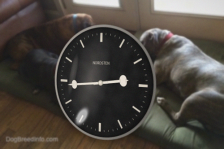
2:44
